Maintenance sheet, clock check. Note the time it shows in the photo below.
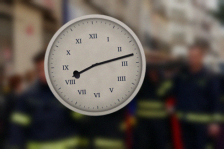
8:13
